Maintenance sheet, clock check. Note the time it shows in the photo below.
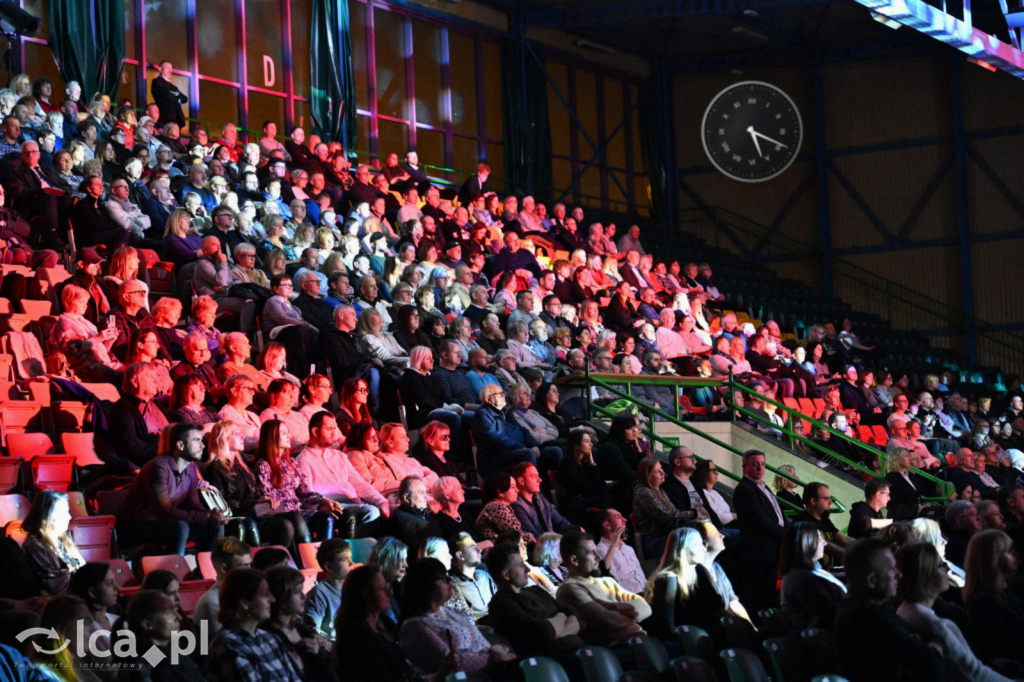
5:19
